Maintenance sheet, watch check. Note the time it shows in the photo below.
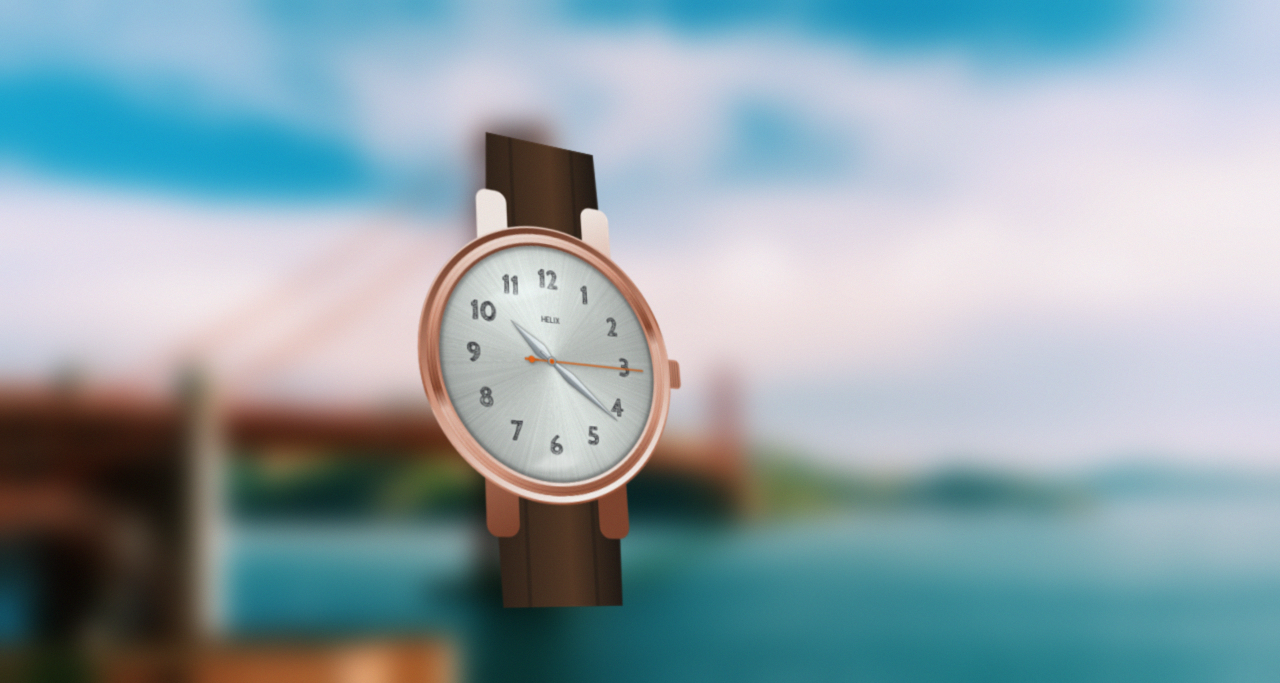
10:21:15
